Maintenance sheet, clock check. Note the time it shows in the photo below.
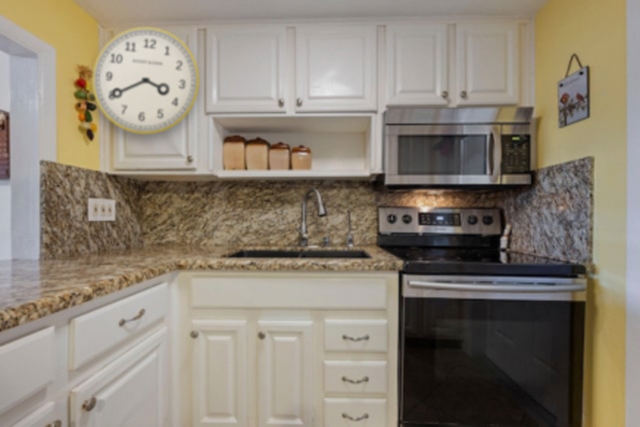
3:40
